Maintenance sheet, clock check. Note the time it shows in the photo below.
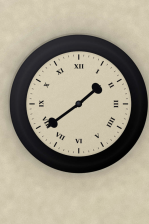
1:39
